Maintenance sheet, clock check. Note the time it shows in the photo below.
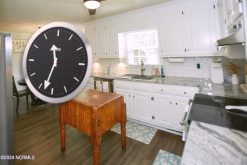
11:33
